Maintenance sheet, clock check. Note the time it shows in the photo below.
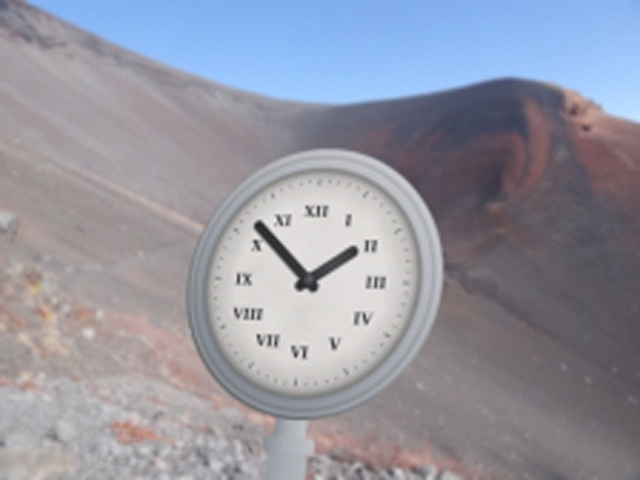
1:52
